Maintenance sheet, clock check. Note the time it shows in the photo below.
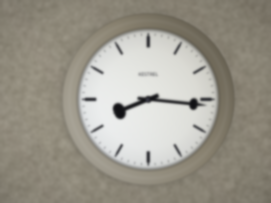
8:16
